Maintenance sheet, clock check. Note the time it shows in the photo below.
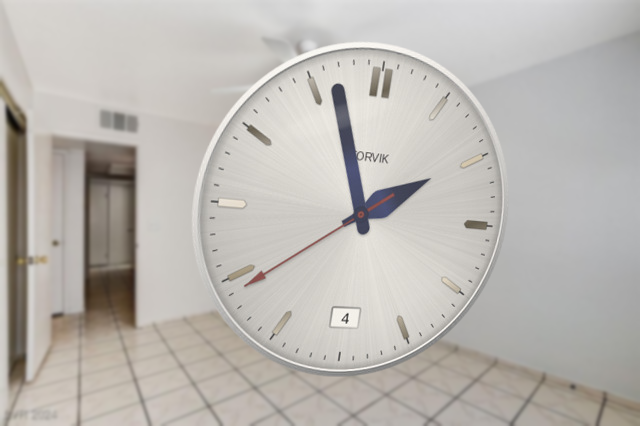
1:56:39
